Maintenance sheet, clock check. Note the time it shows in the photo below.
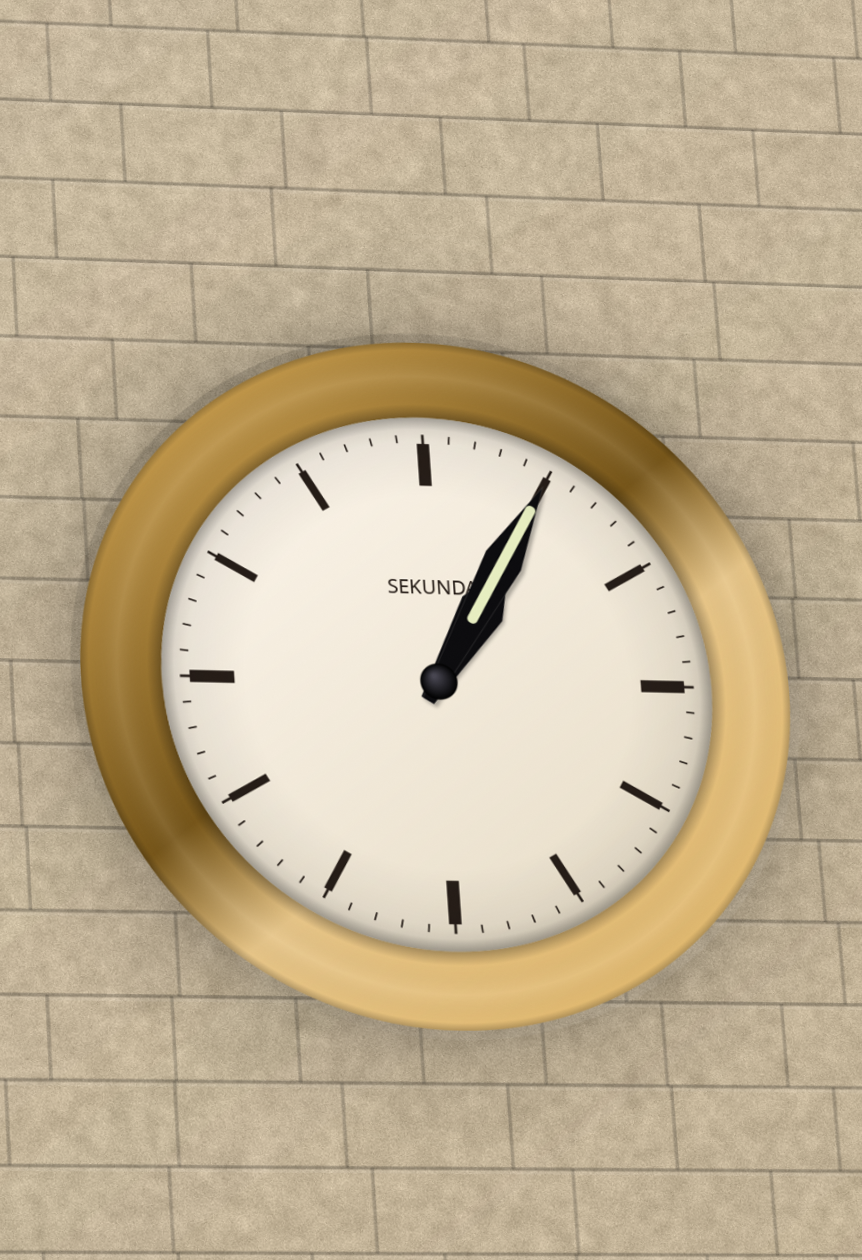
1:05
